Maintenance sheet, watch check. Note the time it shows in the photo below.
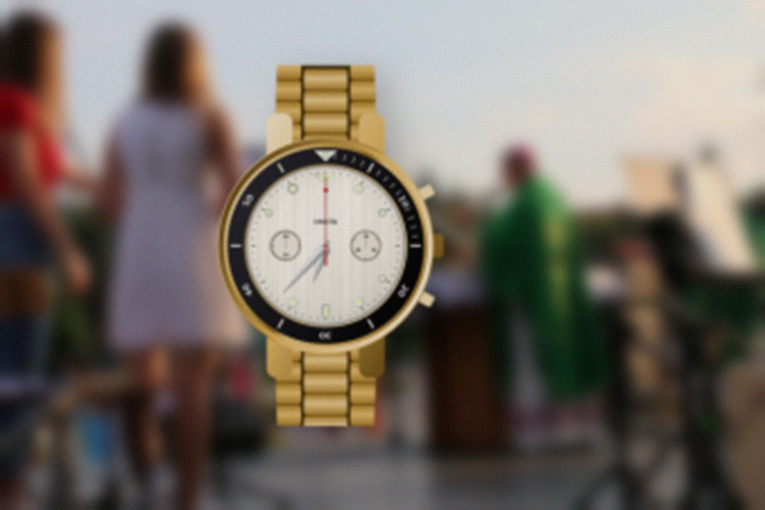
6:37
